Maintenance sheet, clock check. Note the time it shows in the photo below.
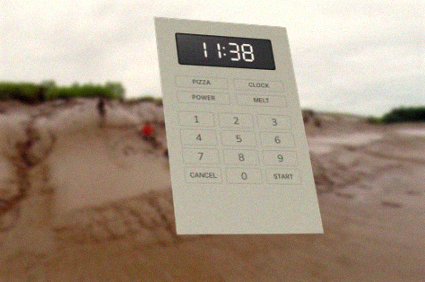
11:38
